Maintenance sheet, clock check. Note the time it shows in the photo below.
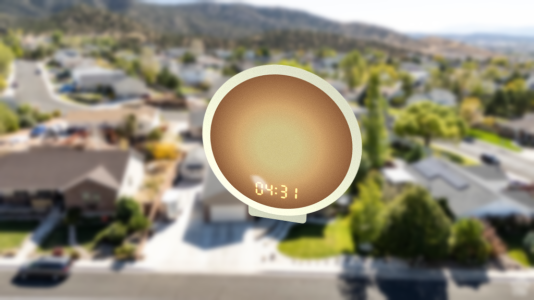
4:31
